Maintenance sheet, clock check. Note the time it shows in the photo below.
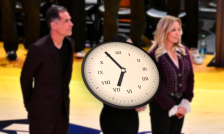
6:55
